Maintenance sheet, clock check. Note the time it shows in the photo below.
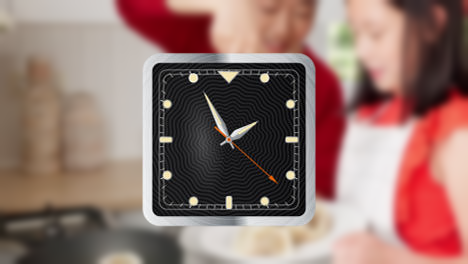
1:55:22
